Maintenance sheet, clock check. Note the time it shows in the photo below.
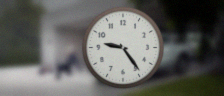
9:24
